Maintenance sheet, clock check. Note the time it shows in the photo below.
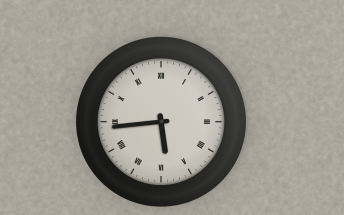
5:44
